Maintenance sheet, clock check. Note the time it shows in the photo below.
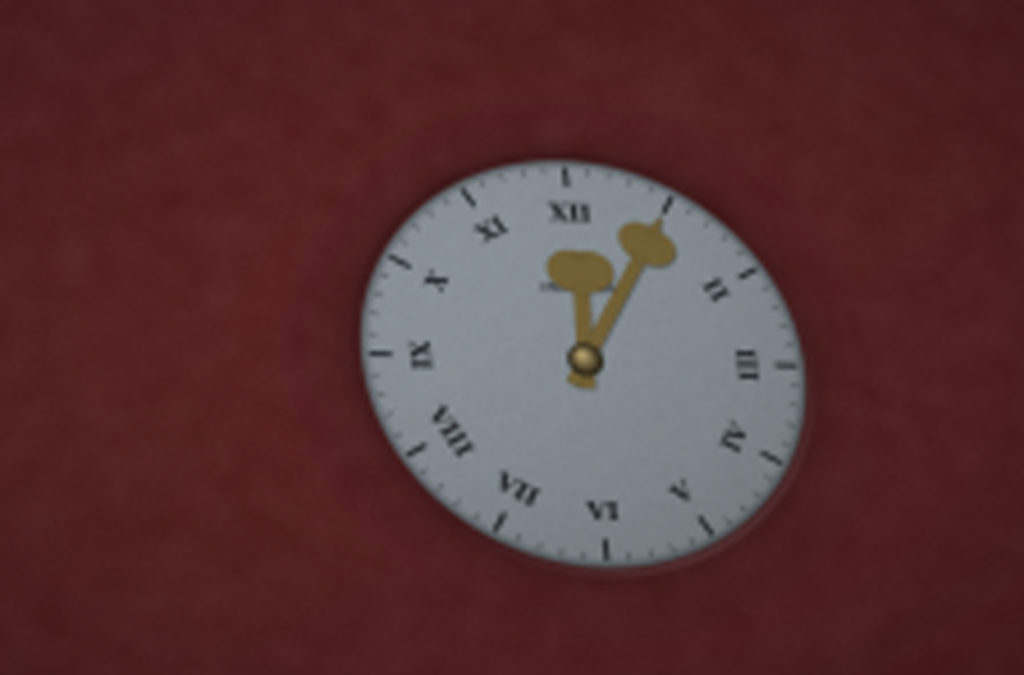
12:05
